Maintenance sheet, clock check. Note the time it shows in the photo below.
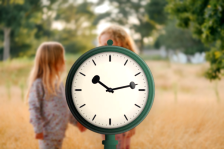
10:13
